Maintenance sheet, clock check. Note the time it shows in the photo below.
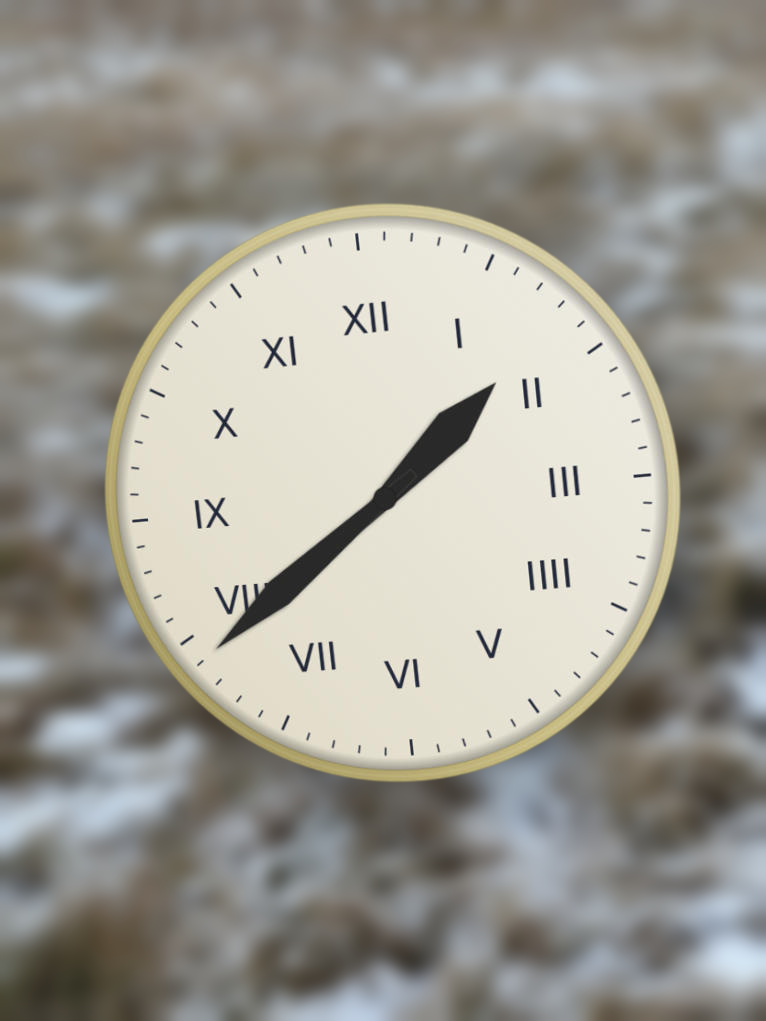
1:39
